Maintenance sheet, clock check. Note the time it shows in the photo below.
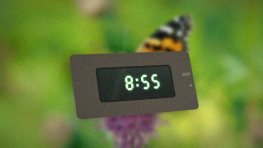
8:55
